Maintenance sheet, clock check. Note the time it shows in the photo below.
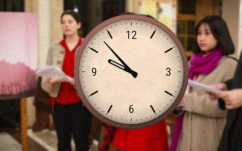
9:53
